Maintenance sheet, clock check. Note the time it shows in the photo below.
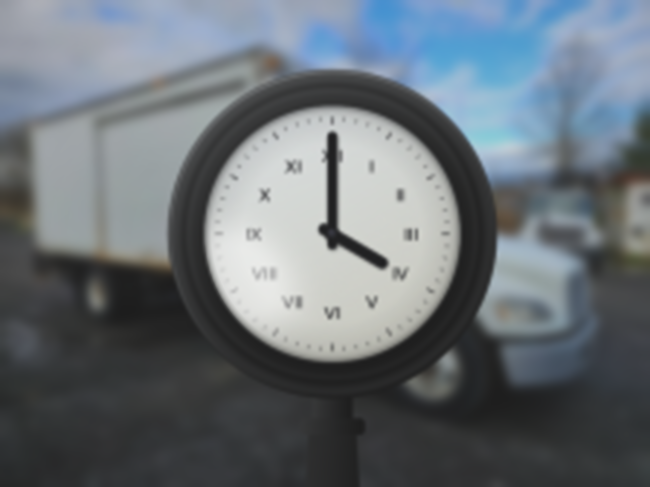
4:00
